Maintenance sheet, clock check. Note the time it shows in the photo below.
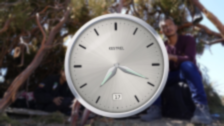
7:19
